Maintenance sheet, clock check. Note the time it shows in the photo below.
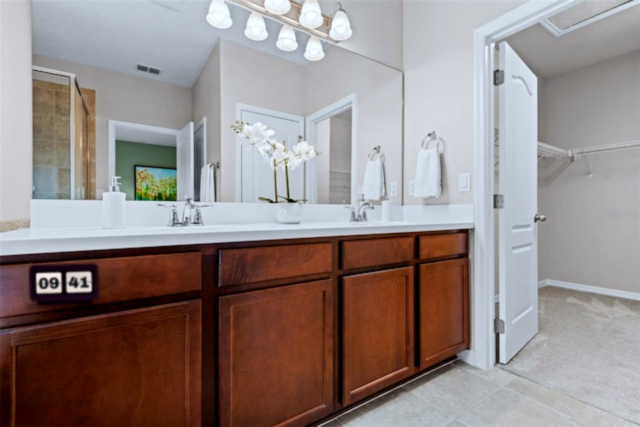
9:41
